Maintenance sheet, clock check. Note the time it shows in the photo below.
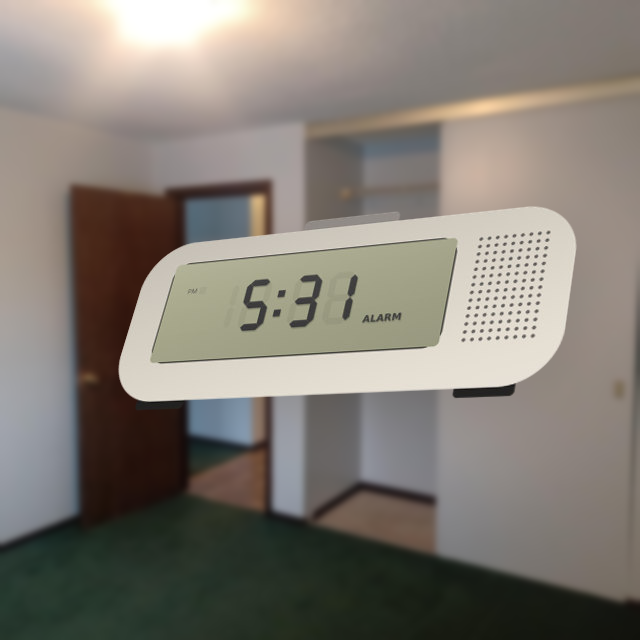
5:31
